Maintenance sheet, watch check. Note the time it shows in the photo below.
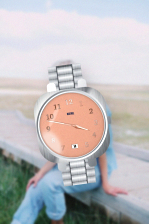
3:48
